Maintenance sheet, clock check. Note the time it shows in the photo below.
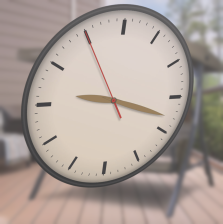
9:17:55
